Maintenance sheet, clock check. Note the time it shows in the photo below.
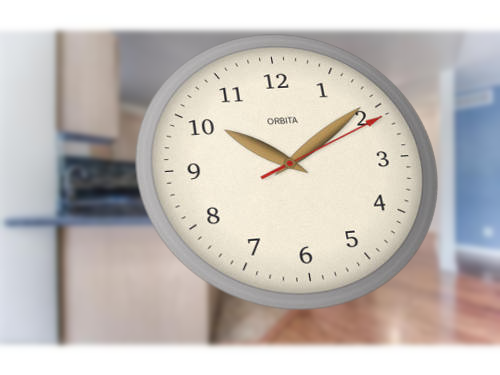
10:09:11
